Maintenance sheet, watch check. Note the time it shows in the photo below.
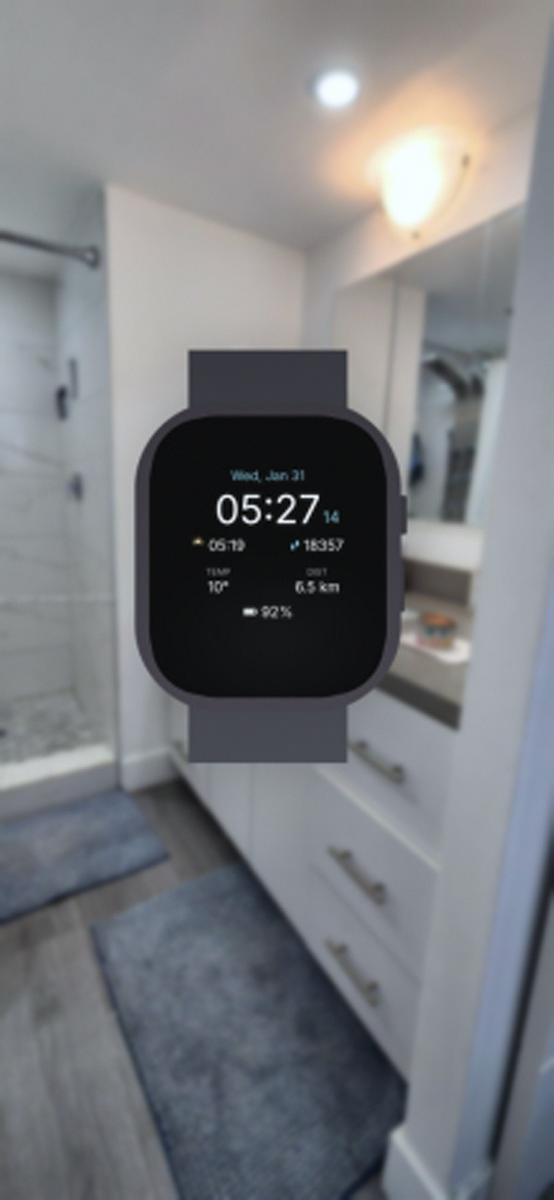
5:27
